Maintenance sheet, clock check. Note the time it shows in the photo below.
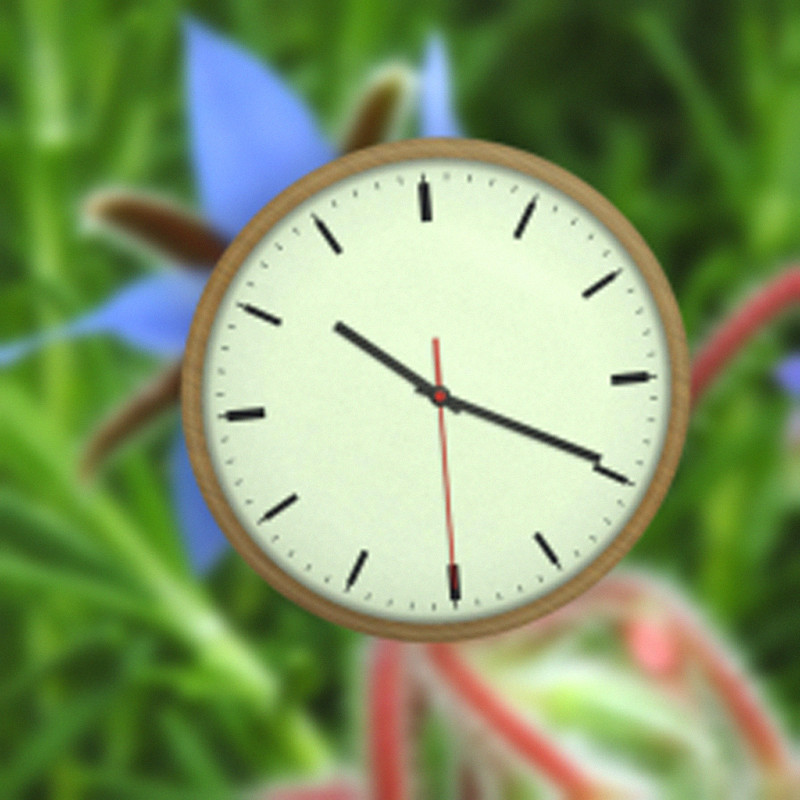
10:19:30
